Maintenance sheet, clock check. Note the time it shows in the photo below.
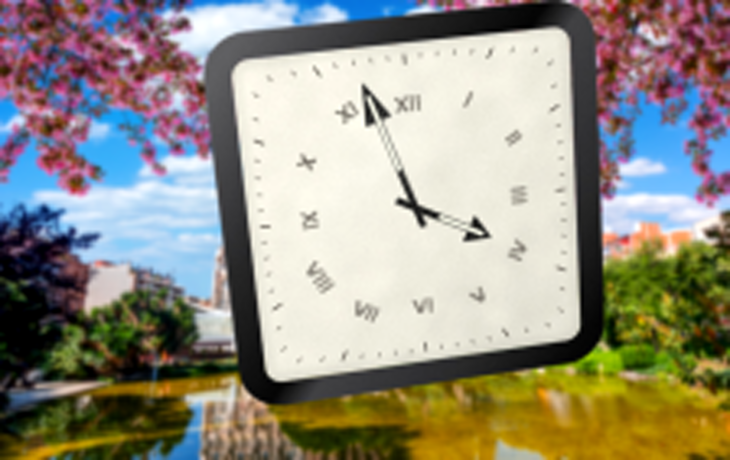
3:57
